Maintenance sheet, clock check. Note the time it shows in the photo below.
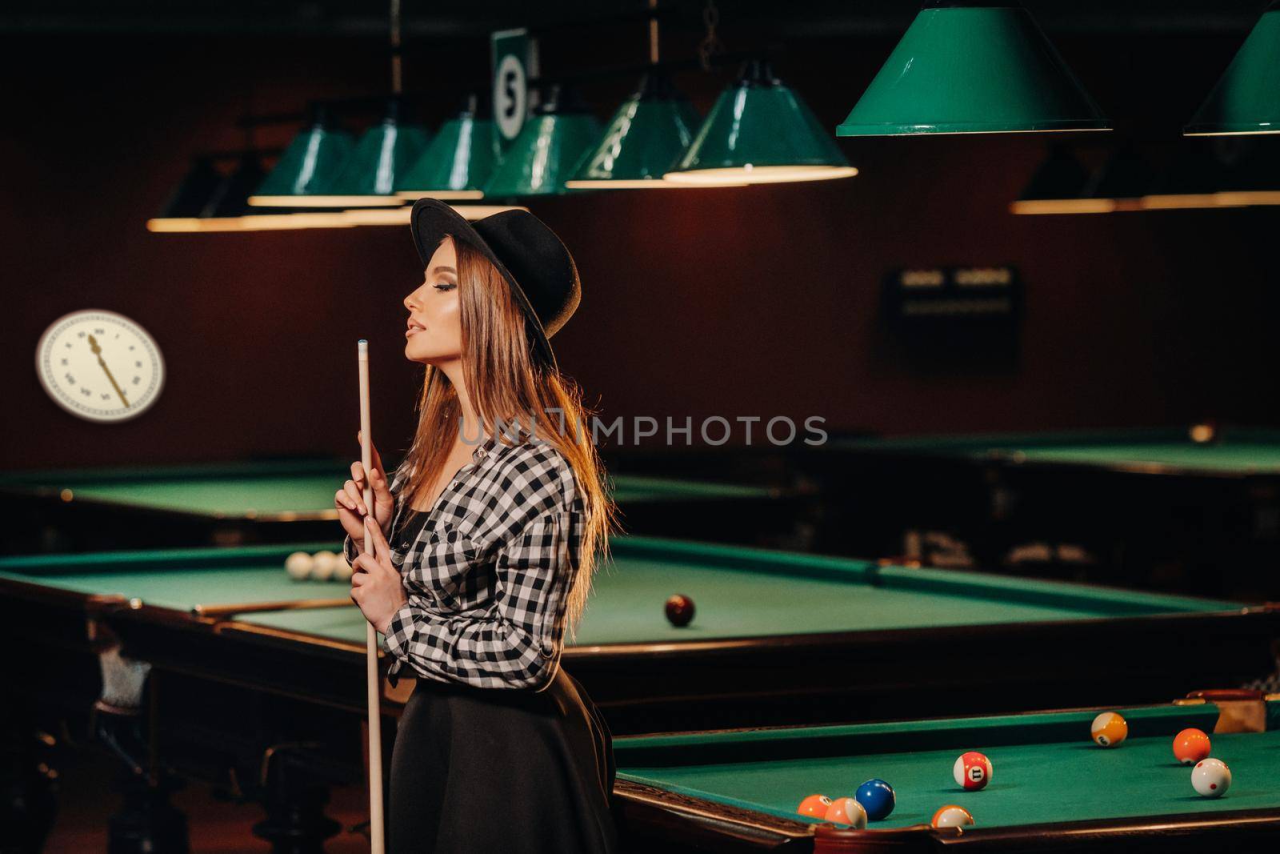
11:26
